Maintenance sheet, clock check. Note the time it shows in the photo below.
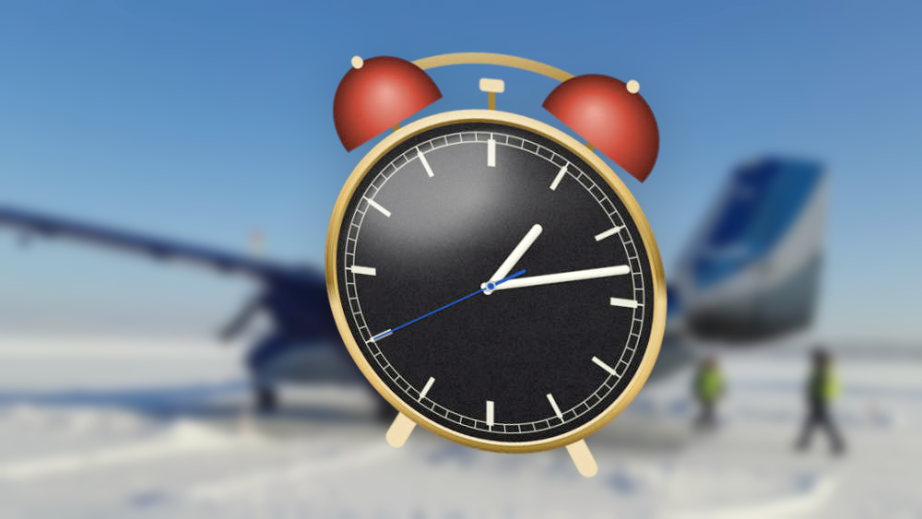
1:12:40
